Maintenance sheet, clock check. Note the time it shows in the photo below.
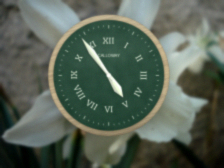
4:54
